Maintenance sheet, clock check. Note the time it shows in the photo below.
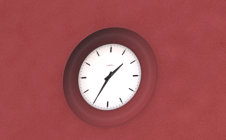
1:35
